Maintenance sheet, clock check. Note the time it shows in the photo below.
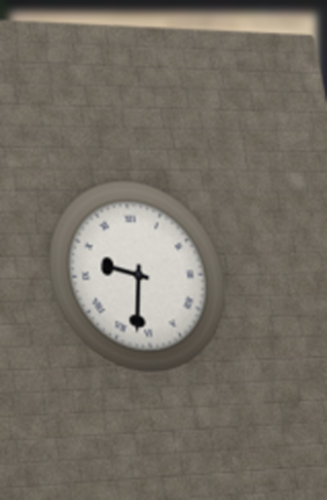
9:32
